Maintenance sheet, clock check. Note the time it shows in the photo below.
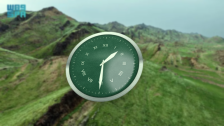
1:30
